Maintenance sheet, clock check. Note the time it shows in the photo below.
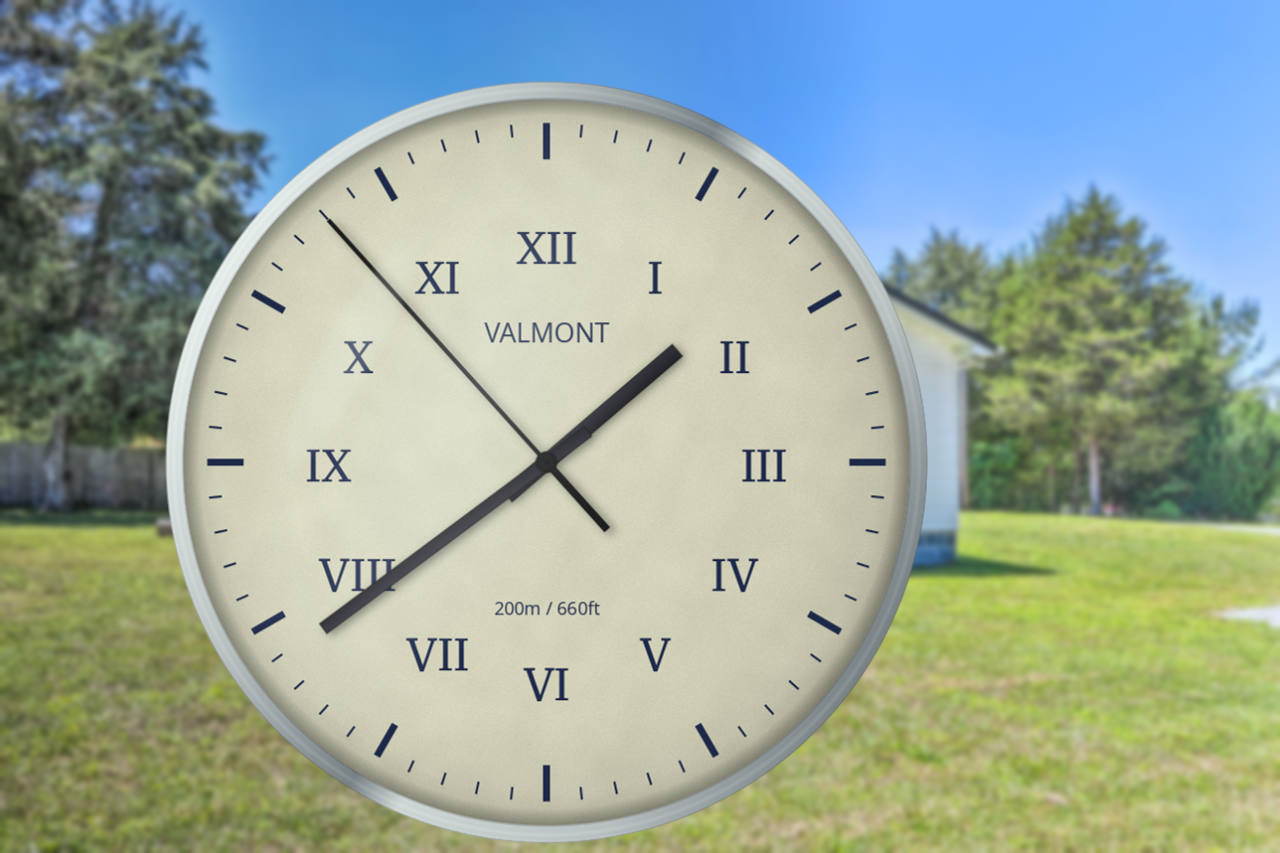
1:38:53
